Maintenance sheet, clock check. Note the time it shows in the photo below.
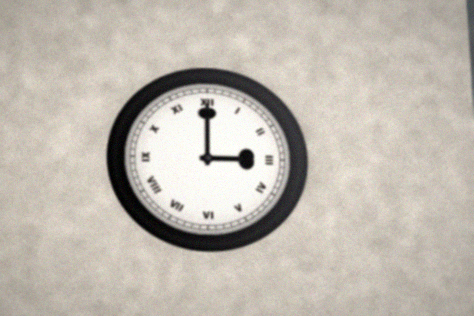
3:00
